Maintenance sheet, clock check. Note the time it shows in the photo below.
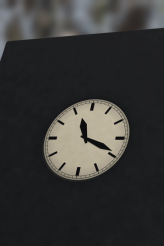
11:19
